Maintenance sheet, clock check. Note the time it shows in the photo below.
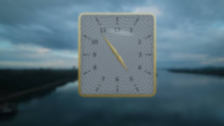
4:54
